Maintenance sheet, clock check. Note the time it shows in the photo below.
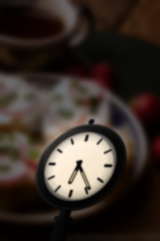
6:24
